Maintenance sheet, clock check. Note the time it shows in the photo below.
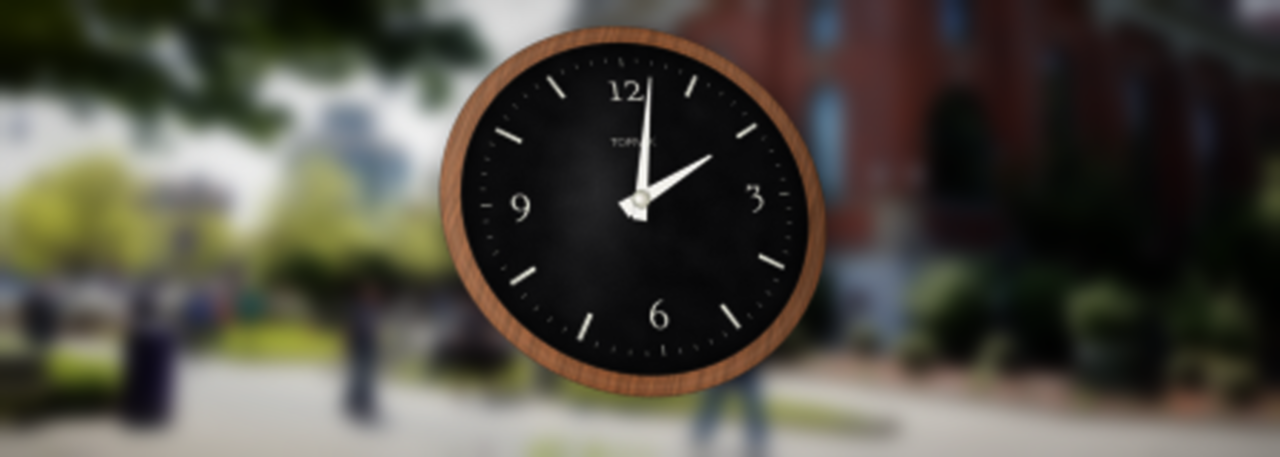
2:02
